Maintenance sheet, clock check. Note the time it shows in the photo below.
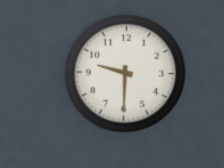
9:30
